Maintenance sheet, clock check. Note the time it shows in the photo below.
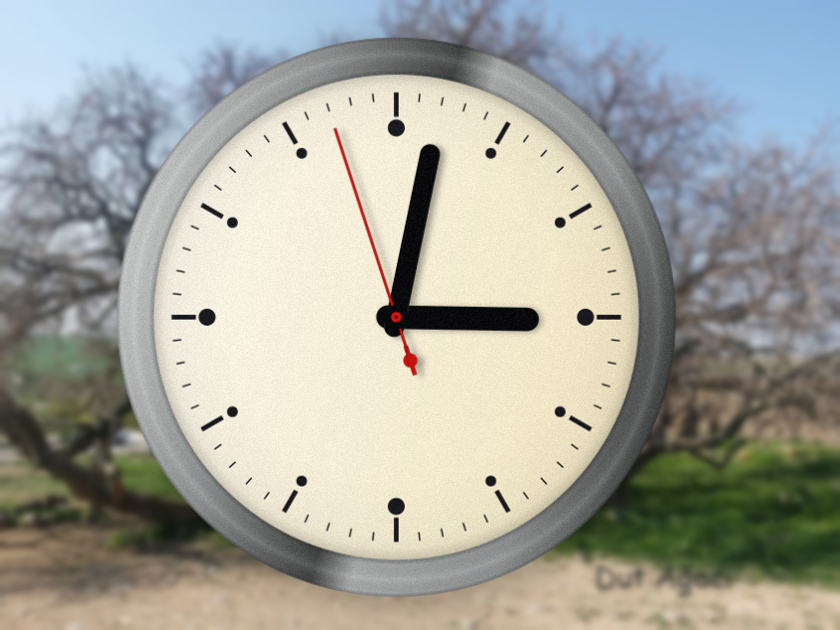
3:01:57
